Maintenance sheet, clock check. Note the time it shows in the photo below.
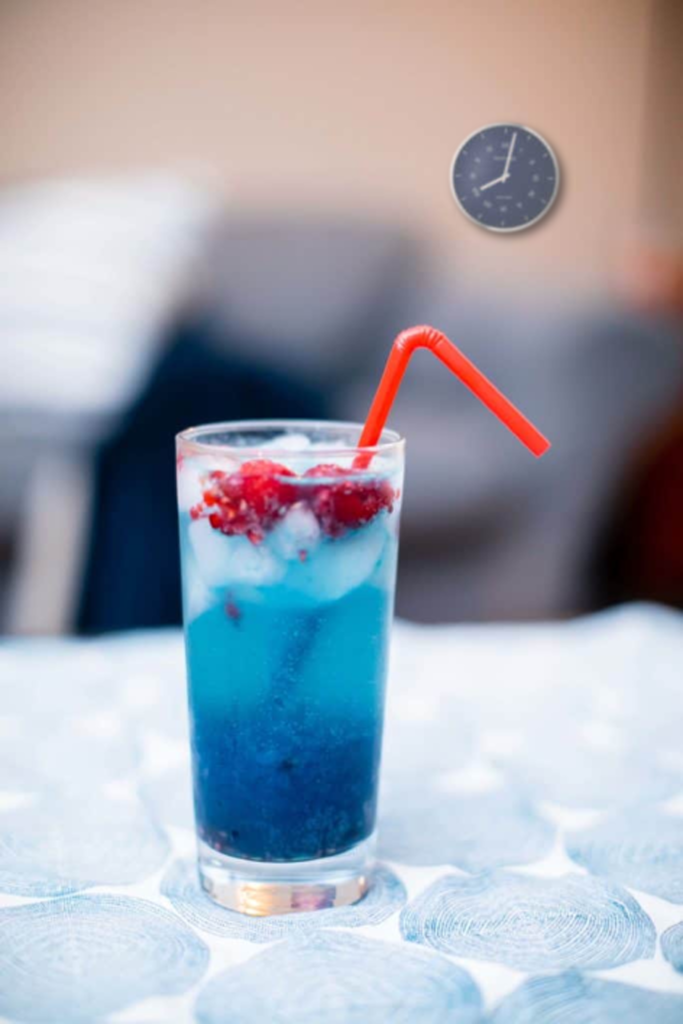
8:02
